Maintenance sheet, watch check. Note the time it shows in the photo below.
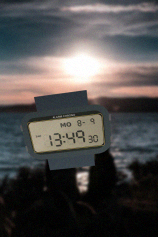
13:49:30
